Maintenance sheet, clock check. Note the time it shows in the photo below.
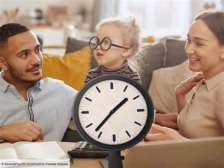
1:37
